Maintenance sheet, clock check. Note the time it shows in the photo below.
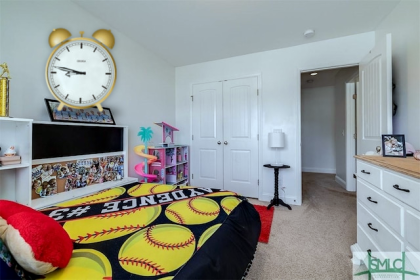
8:47
